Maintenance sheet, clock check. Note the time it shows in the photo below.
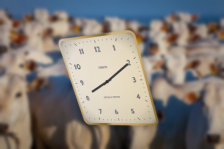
8:10
